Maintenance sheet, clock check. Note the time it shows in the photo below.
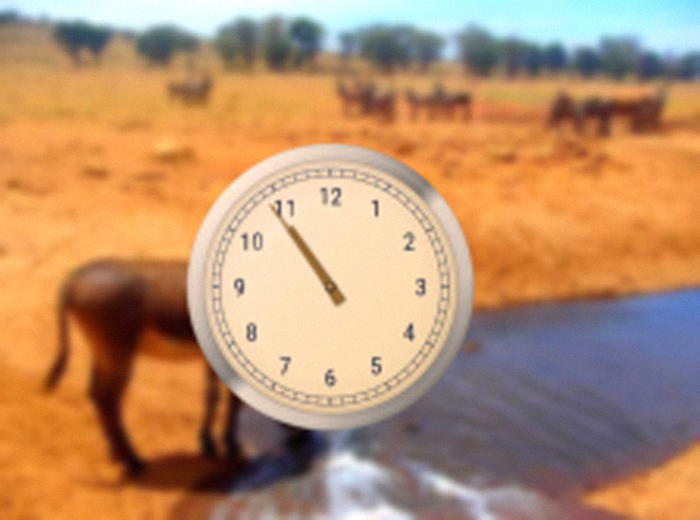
10:54
